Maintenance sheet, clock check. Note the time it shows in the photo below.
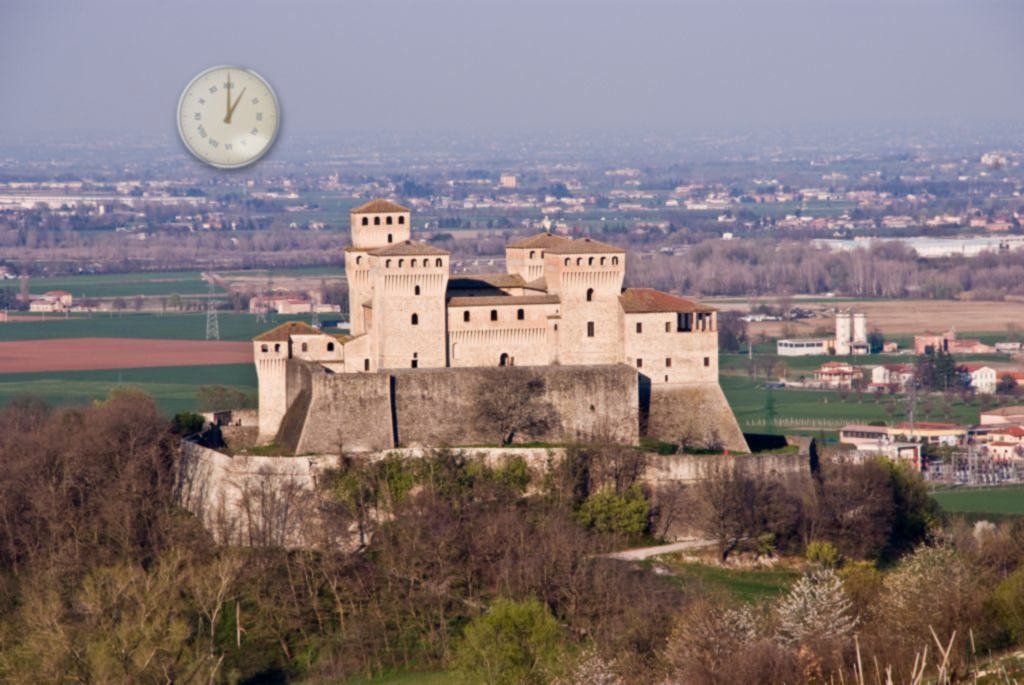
1:00
